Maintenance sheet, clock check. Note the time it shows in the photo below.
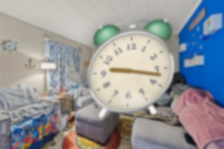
9:17
